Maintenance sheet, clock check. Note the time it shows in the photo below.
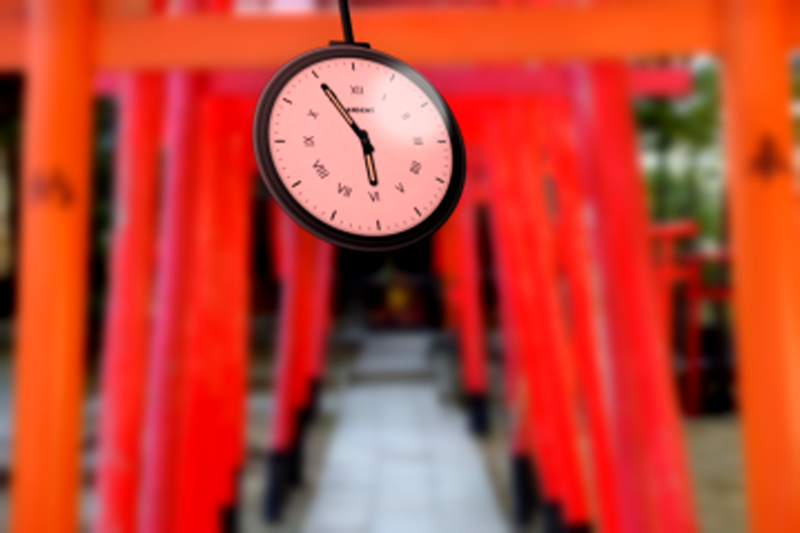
5:55
